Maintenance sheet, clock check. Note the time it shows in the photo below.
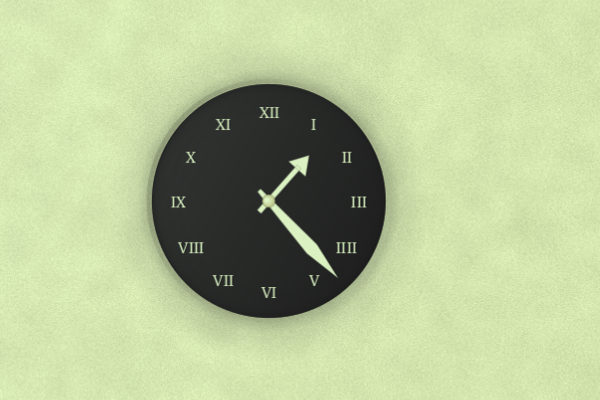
1:23
